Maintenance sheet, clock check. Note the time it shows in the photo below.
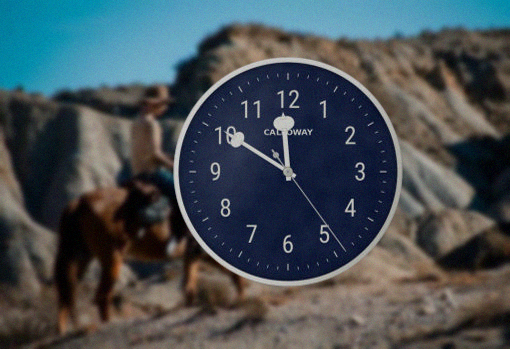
11:50:24
